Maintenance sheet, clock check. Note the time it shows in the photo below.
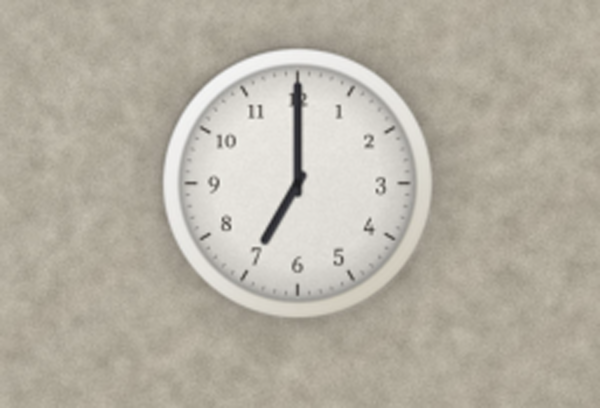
7:00
